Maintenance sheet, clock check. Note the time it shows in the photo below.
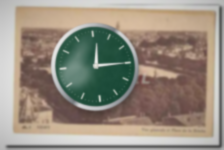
12:15
